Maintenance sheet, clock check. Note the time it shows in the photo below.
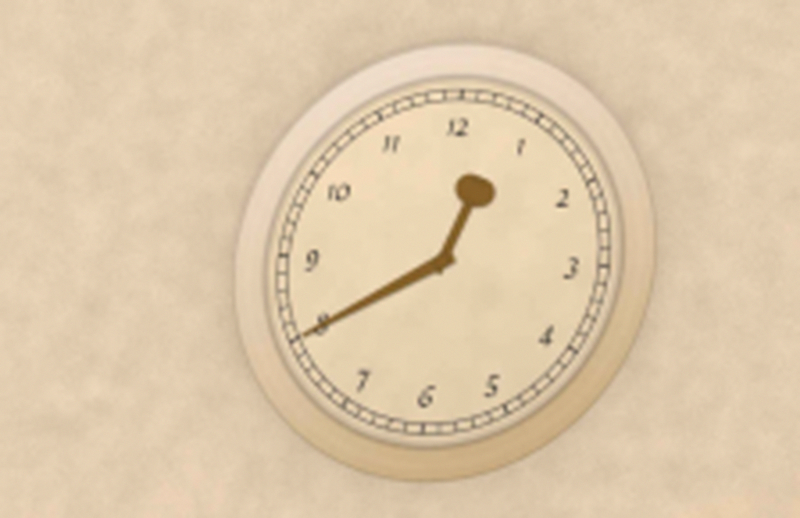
12:40
